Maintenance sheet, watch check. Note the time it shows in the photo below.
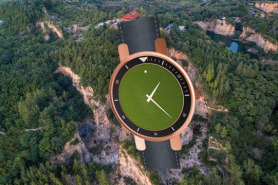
1:23
